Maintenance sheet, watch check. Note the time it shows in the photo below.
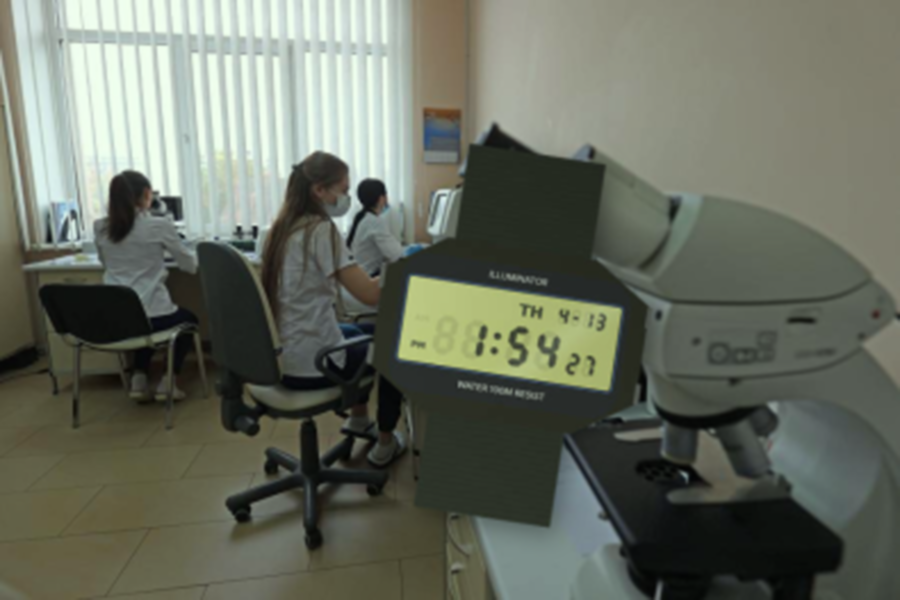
1:54:27
